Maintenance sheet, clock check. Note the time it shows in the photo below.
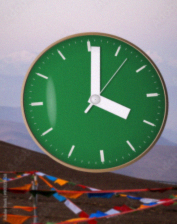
4:01:07
